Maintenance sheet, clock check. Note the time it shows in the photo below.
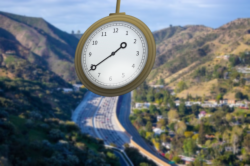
1:39
